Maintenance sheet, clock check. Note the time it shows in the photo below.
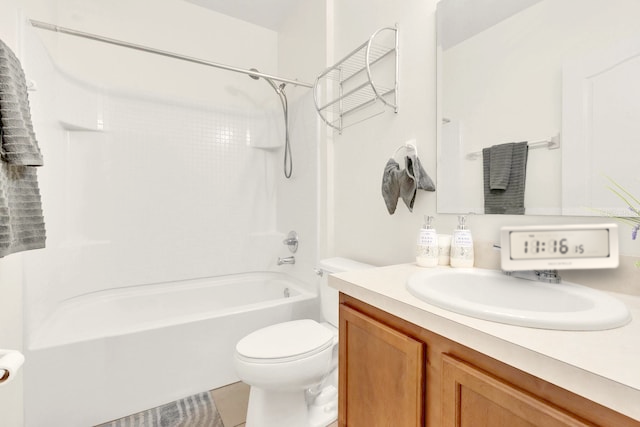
11:16
